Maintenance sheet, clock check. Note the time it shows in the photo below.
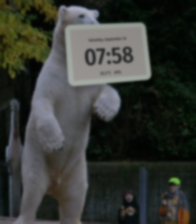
7:58
